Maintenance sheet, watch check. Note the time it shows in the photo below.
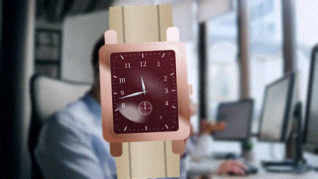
11:43
